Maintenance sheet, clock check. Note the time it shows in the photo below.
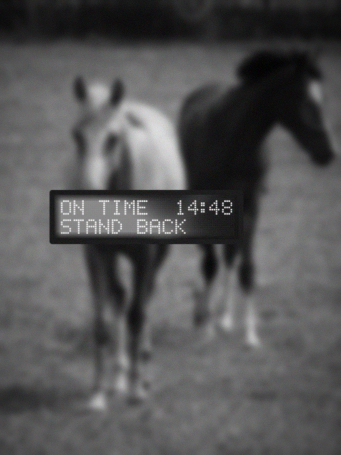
14:48
